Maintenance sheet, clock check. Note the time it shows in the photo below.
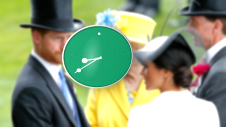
8:39
